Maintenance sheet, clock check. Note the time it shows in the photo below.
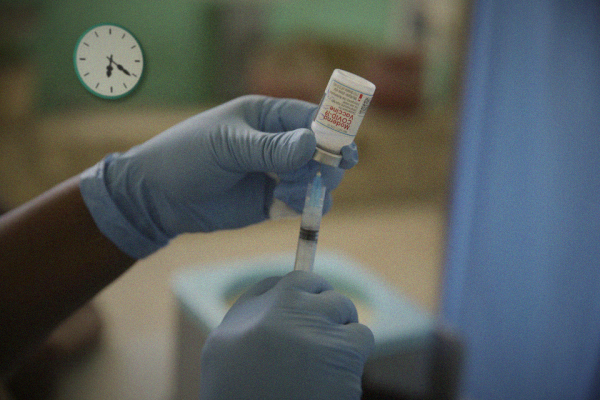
6:21
